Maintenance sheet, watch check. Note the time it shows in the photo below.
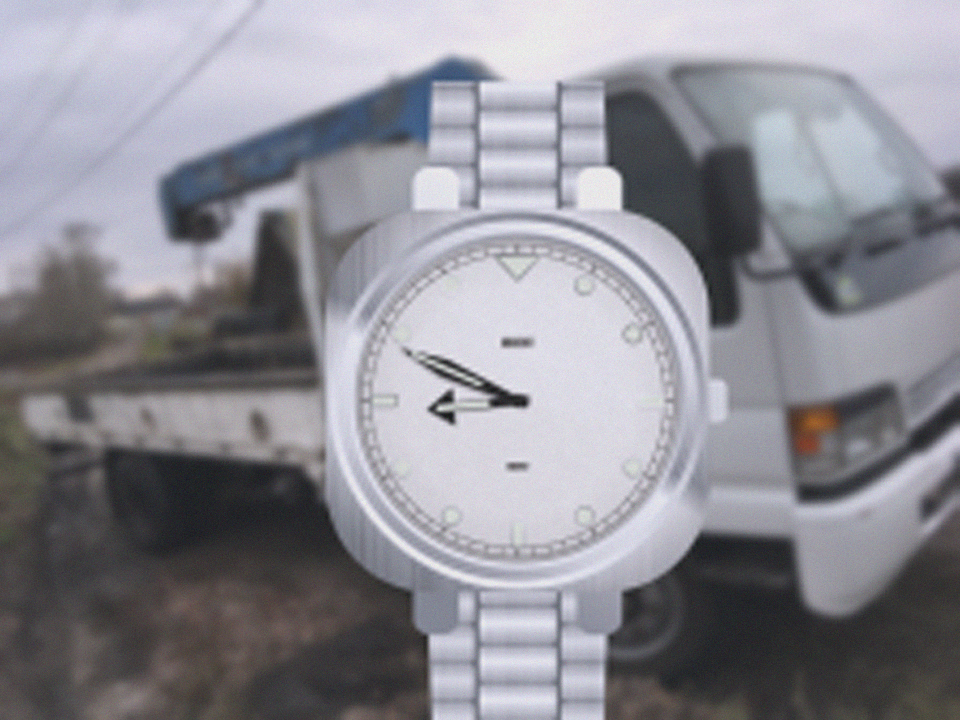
8:49
